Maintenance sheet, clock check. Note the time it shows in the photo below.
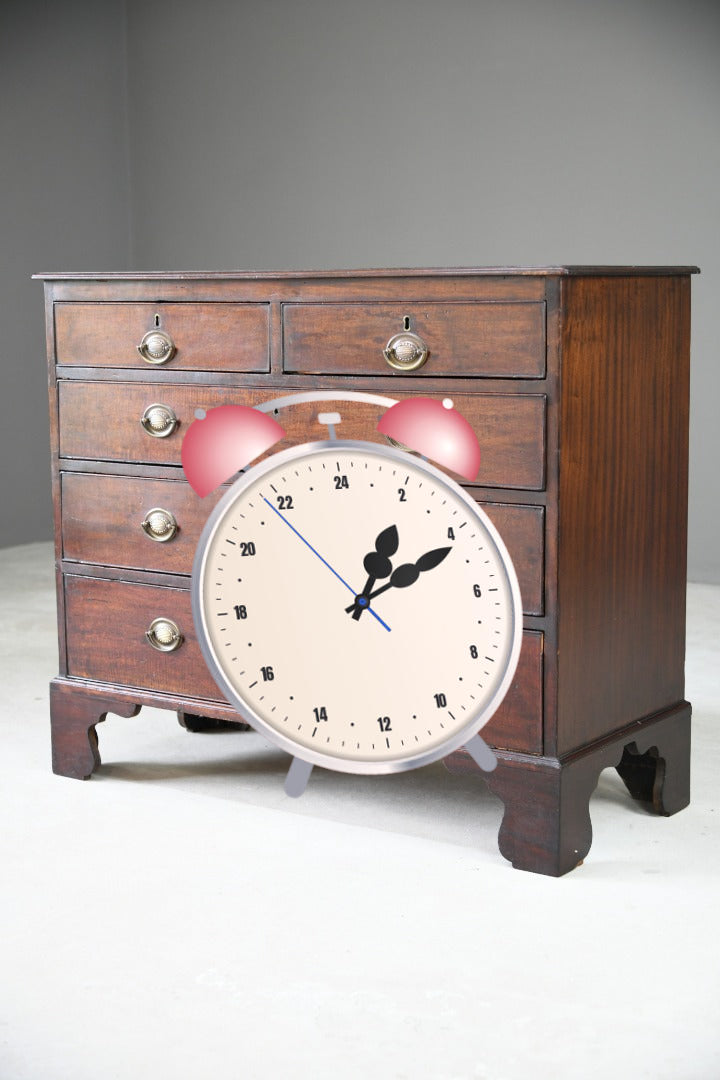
2:10:54
